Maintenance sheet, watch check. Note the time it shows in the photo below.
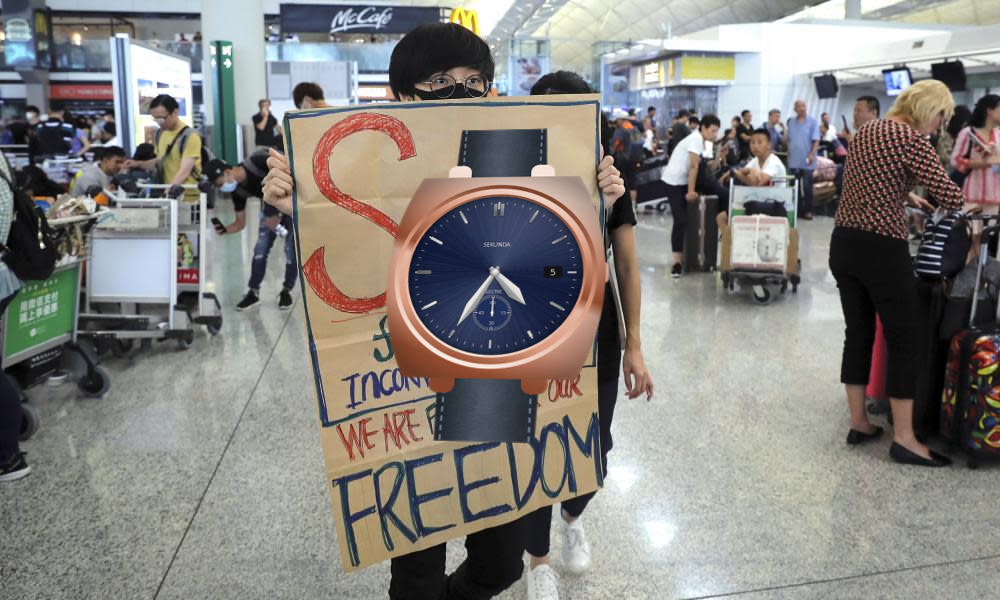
4:35
